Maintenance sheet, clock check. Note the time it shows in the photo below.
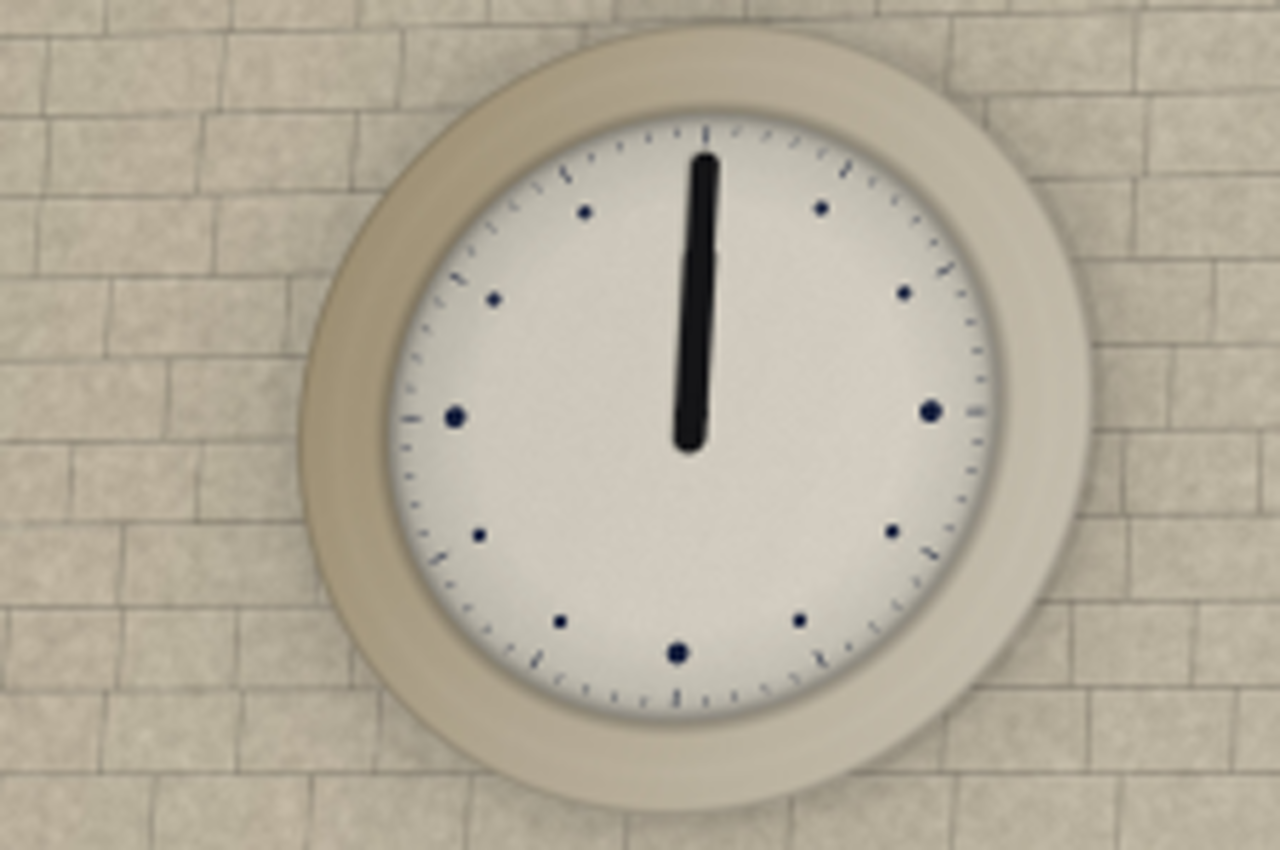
12:00
